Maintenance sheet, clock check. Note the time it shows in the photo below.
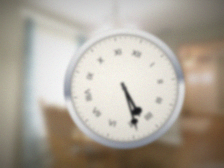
4:24
